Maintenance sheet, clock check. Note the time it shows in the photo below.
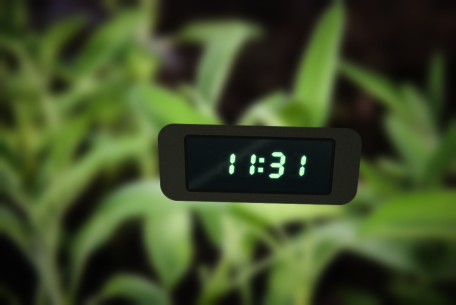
11:31
